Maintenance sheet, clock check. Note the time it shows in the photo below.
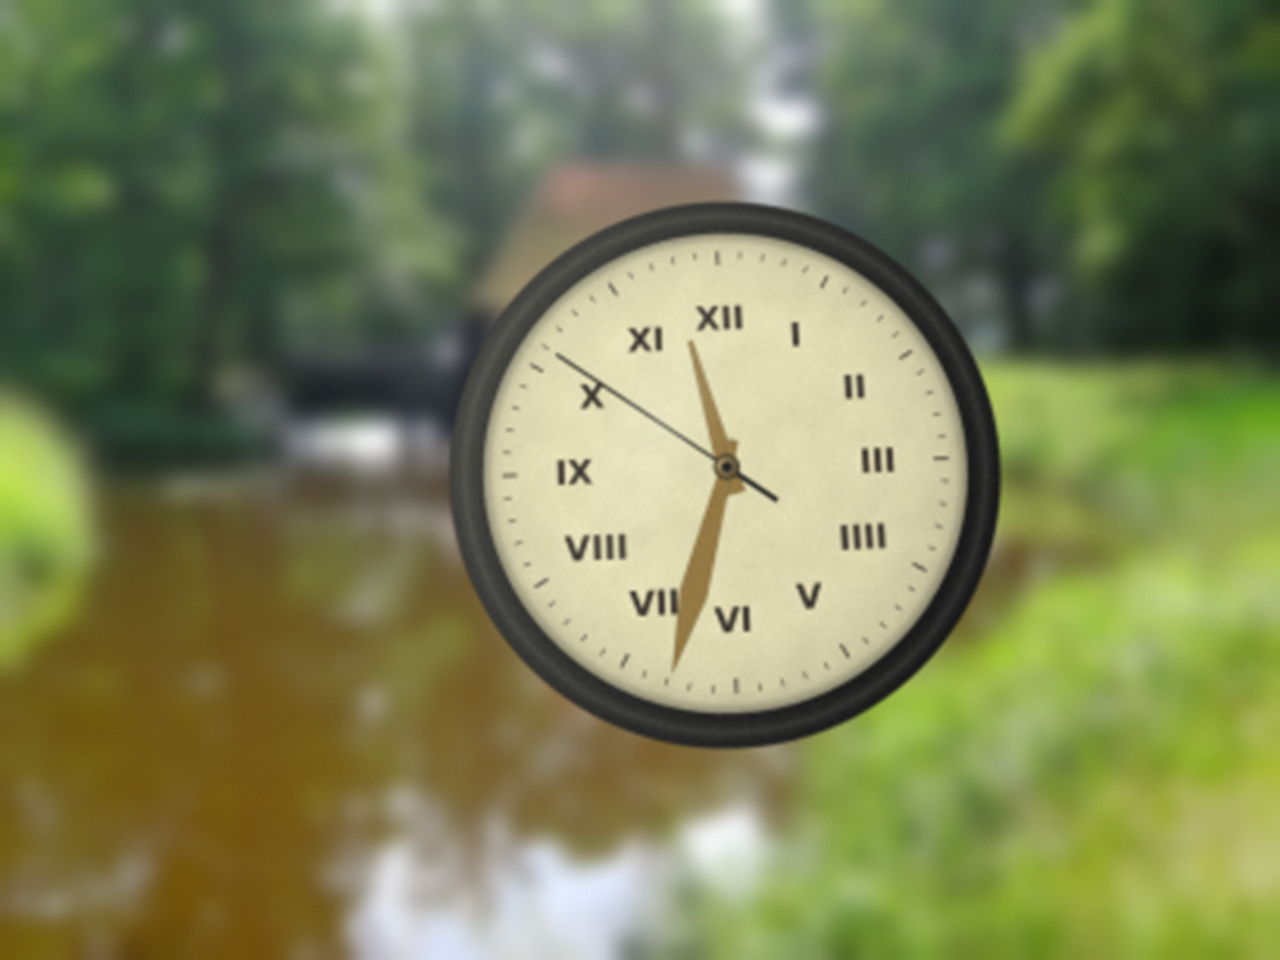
11:32:51
